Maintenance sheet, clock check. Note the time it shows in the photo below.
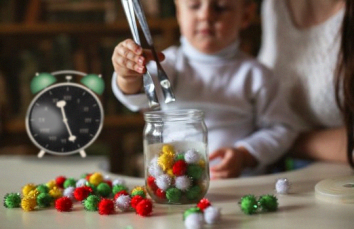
11:26
